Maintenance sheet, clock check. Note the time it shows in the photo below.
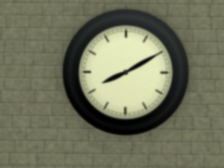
8:10
